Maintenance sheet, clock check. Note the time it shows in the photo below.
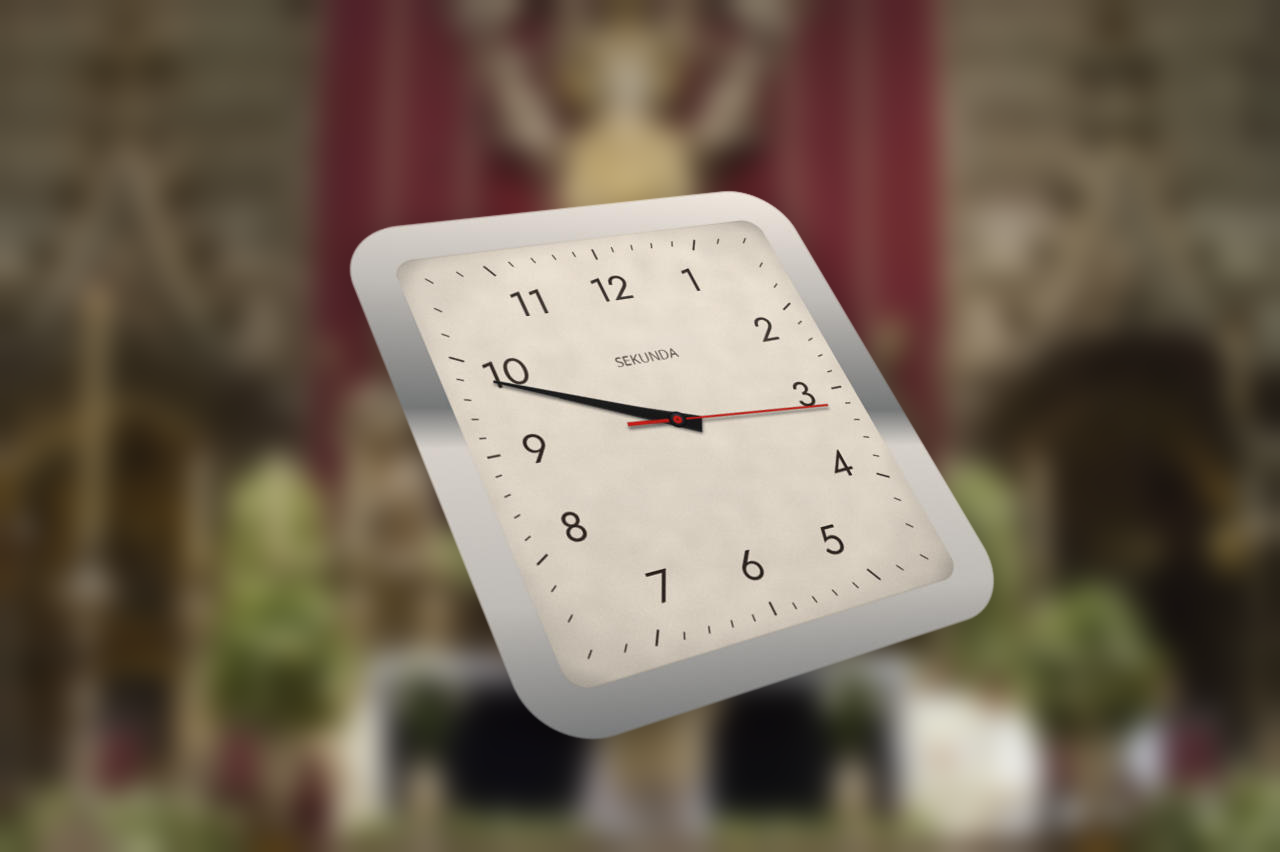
9:49:16
